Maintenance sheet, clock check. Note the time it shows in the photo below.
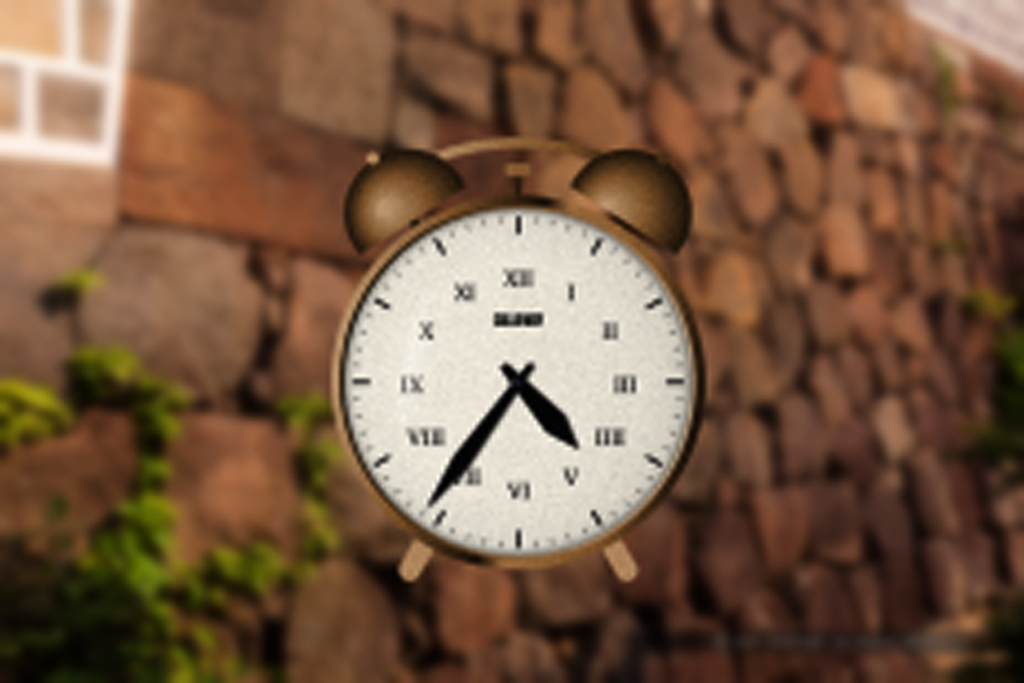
4:36
